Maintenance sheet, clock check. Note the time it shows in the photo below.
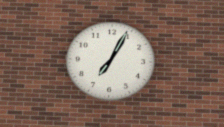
7:04
